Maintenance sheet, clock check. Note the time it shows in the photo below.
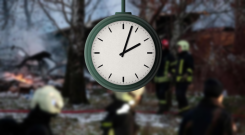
2:03
